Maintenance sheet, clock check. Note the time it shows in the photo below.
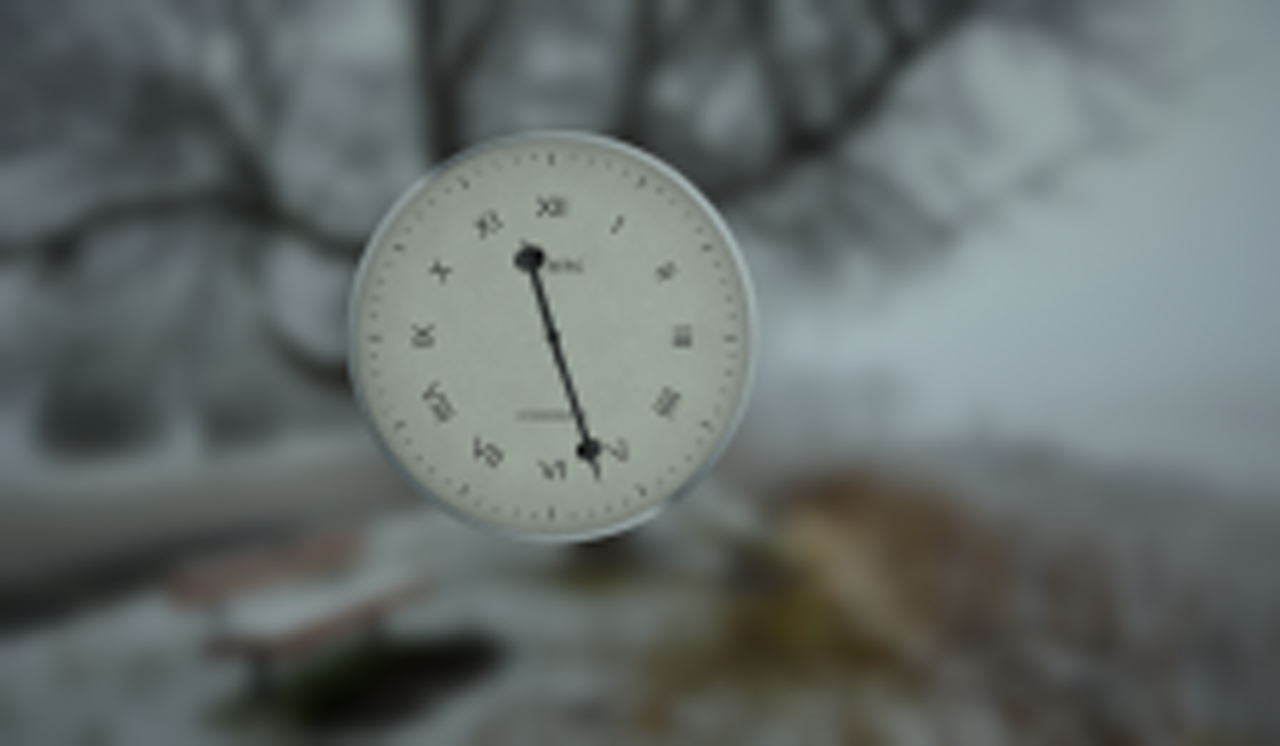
11:27
